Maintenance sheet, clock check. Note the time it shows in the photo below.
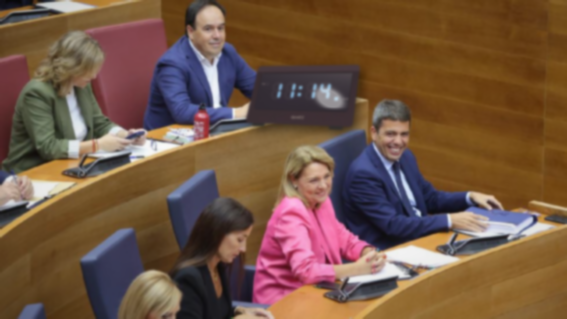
11:14
